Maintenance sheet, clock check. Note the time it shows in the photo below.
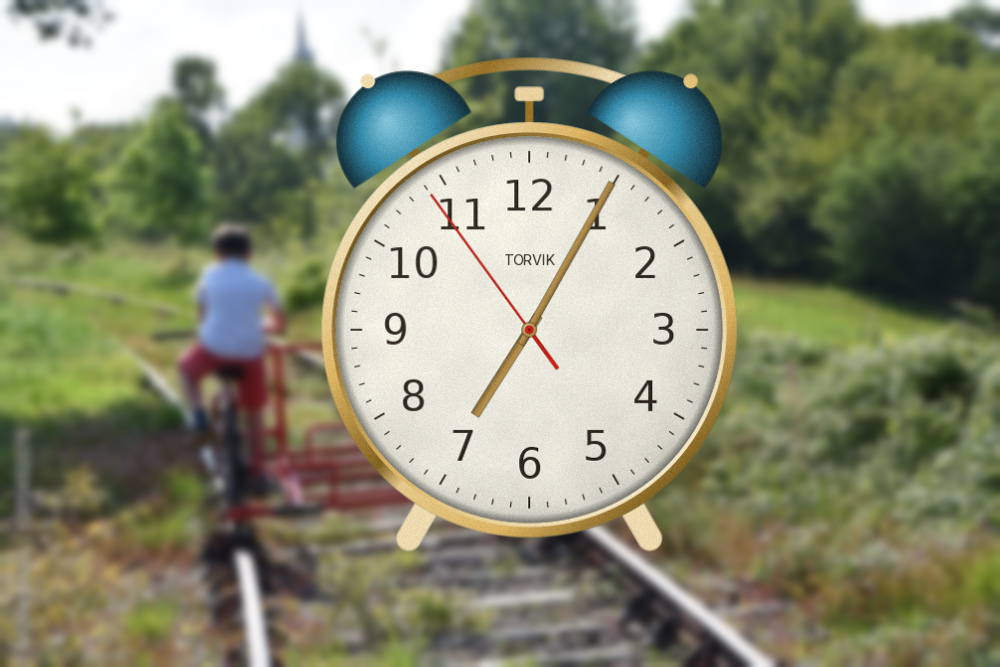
7:04:54
